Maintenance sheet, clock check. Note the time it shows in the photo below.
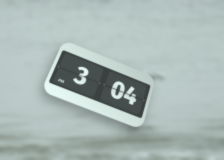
3:04
